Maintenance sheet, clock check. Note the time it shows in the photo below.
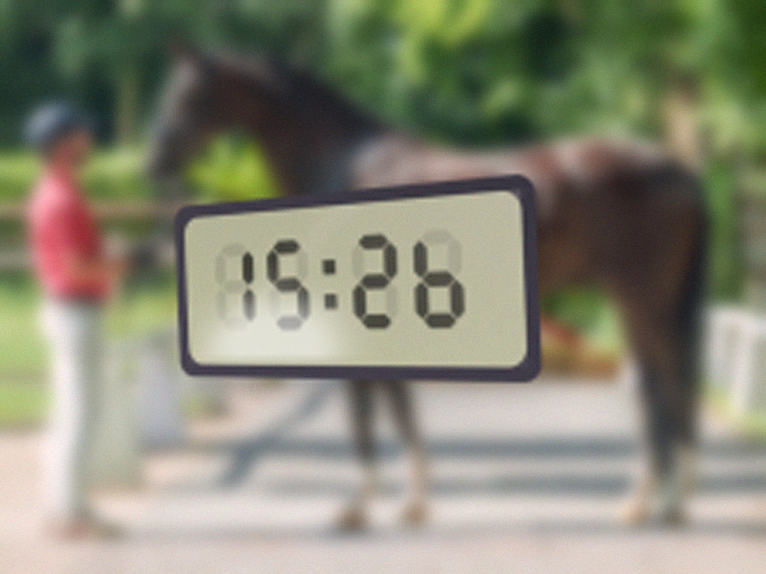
15:26
